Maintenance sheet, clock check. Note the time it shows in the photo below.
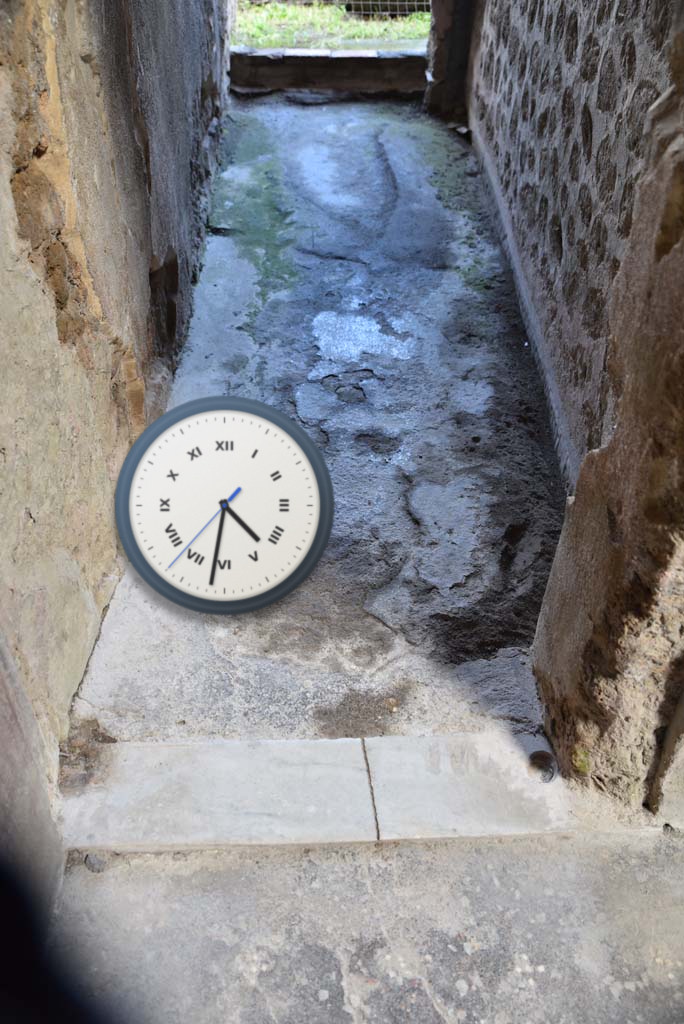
4:31:37
